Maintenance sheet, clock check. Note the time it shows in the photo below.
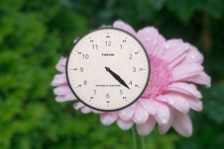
4:22
